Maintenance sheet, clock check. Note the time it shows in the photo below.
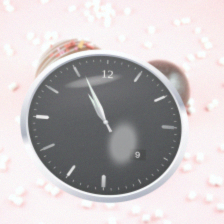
10:56
